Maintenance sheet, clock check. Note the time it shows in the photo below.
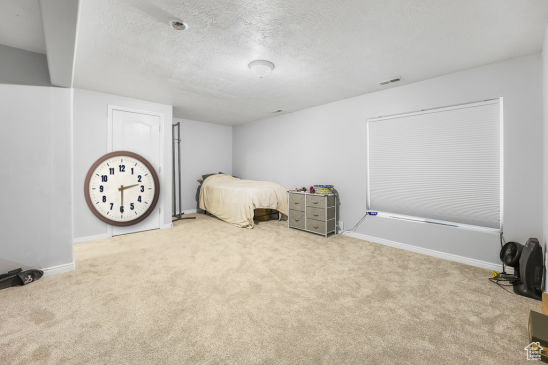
2:30
